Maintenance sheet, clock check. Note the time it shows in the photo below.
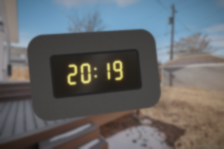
20:19
